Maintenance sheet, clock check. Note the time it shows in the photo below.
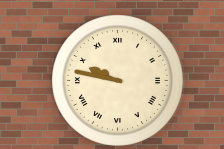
9:47
